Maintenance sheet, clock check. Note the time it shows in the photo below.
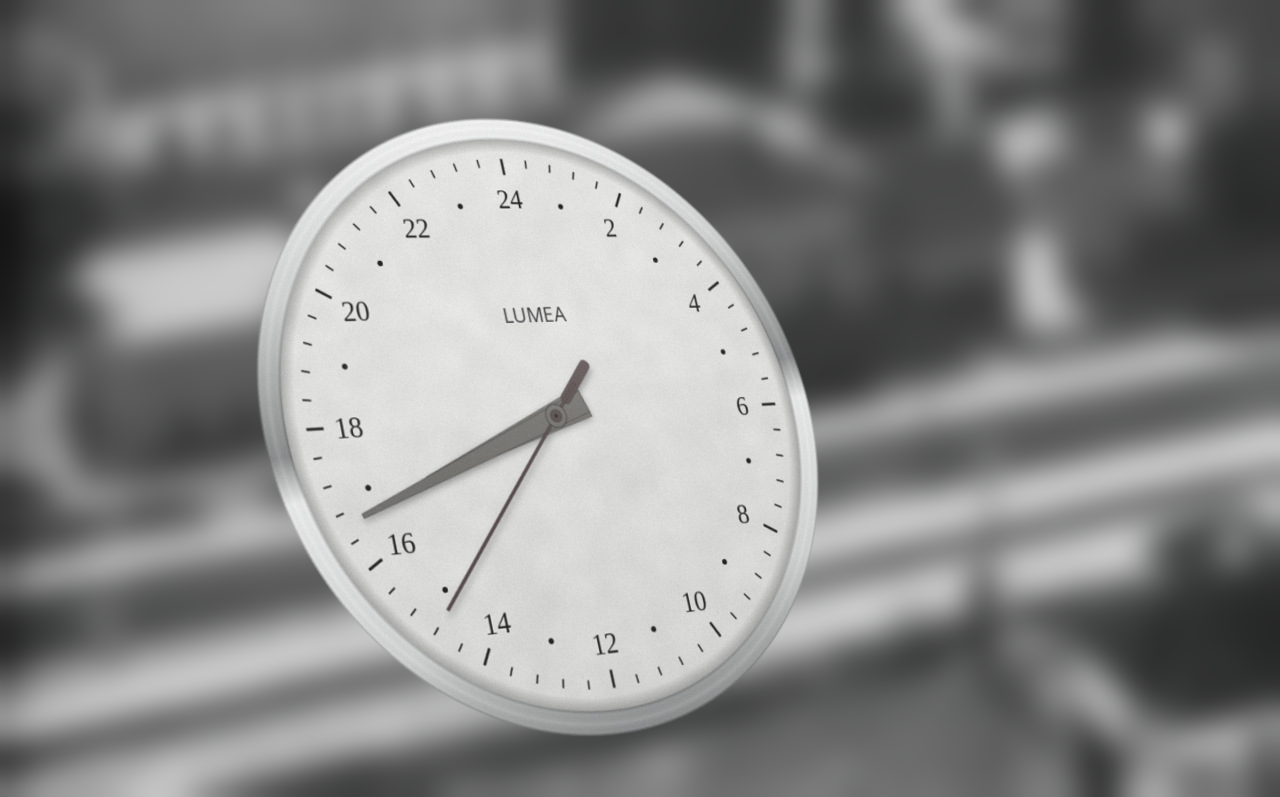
16:41:37
